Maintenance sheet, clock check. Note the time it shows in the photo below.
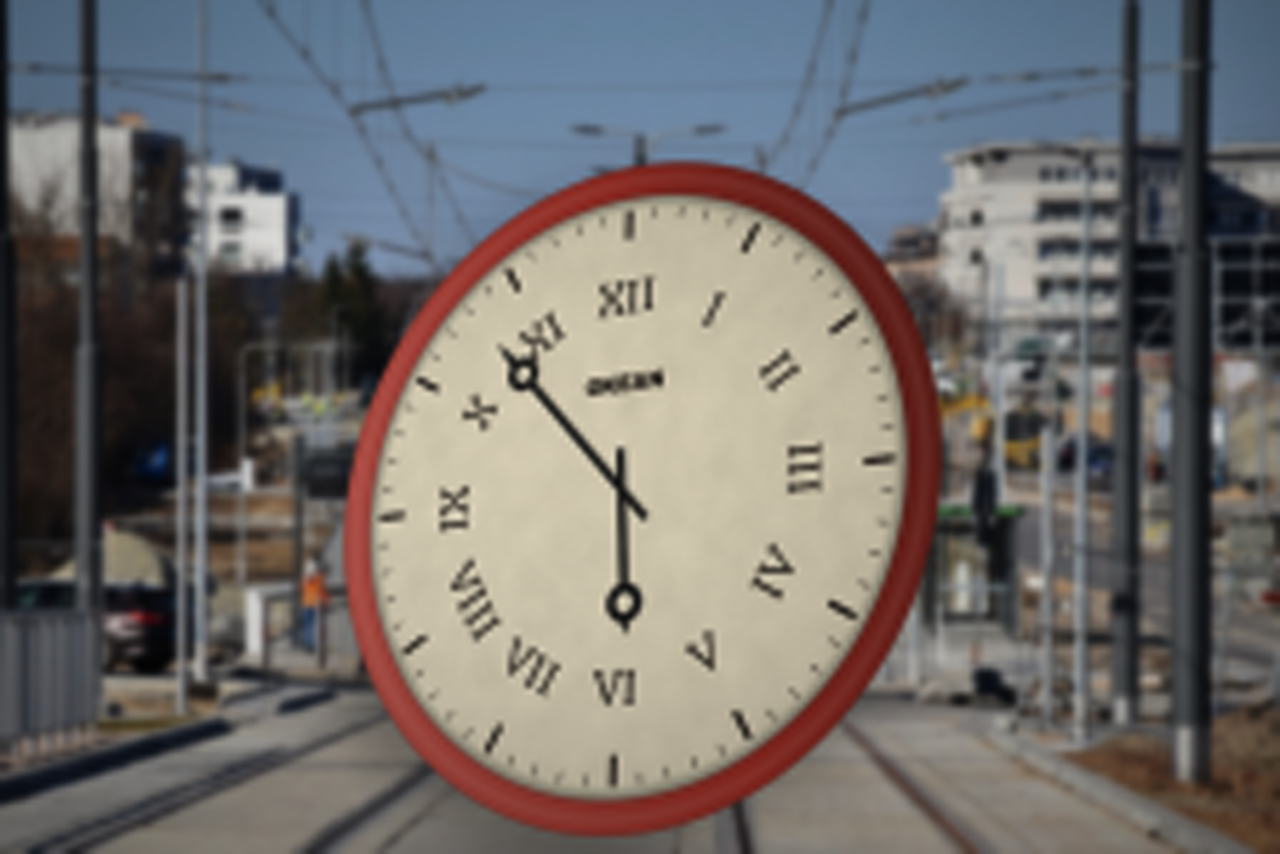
5:53
